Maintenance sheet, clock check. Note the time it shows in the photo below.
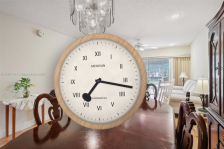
7:17
